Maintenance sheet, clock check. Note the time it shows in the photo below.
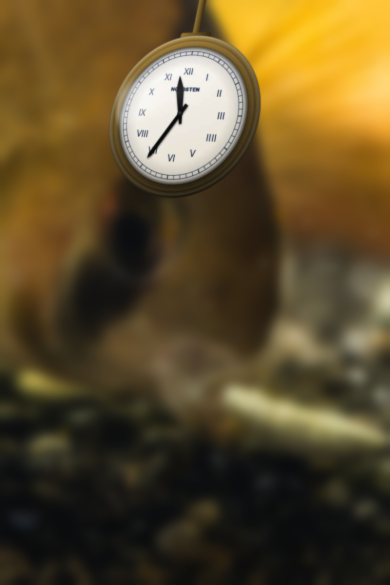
11:35
